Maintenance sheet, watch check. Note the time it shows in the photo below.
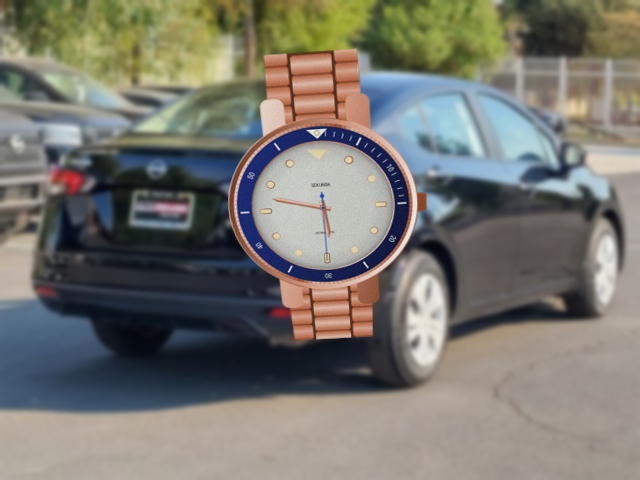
5:47:30
